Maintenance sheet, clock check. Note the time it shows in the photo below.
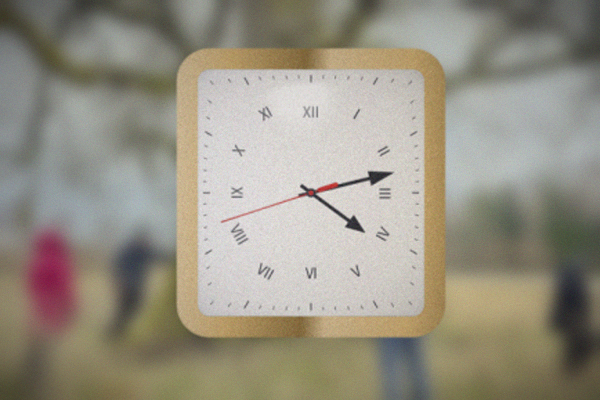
4:12:42
